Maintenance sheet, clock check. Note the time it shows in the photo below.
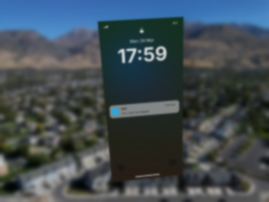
17:59
